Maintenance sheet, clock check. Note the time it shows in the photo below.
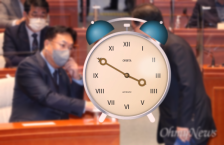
3:50
